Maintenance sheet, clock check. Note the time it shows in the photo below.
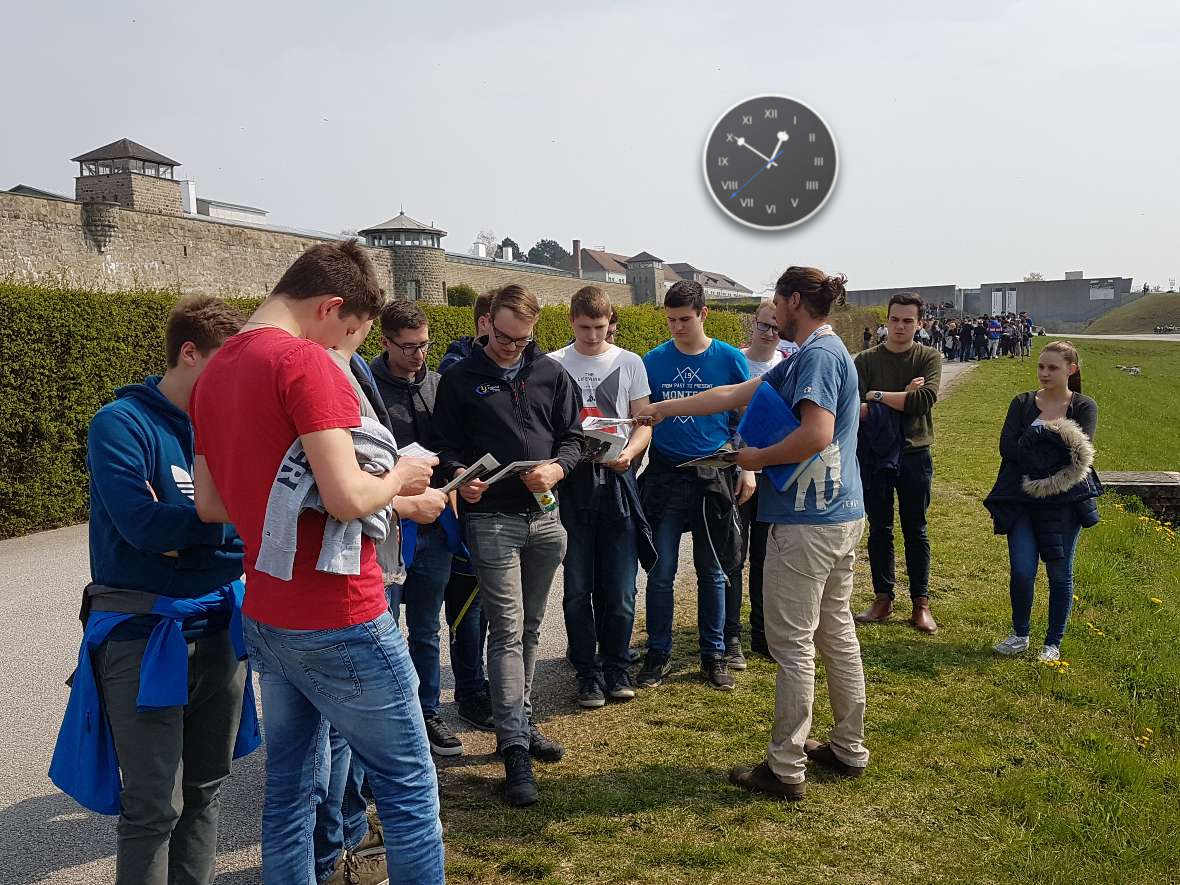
12:50:38
